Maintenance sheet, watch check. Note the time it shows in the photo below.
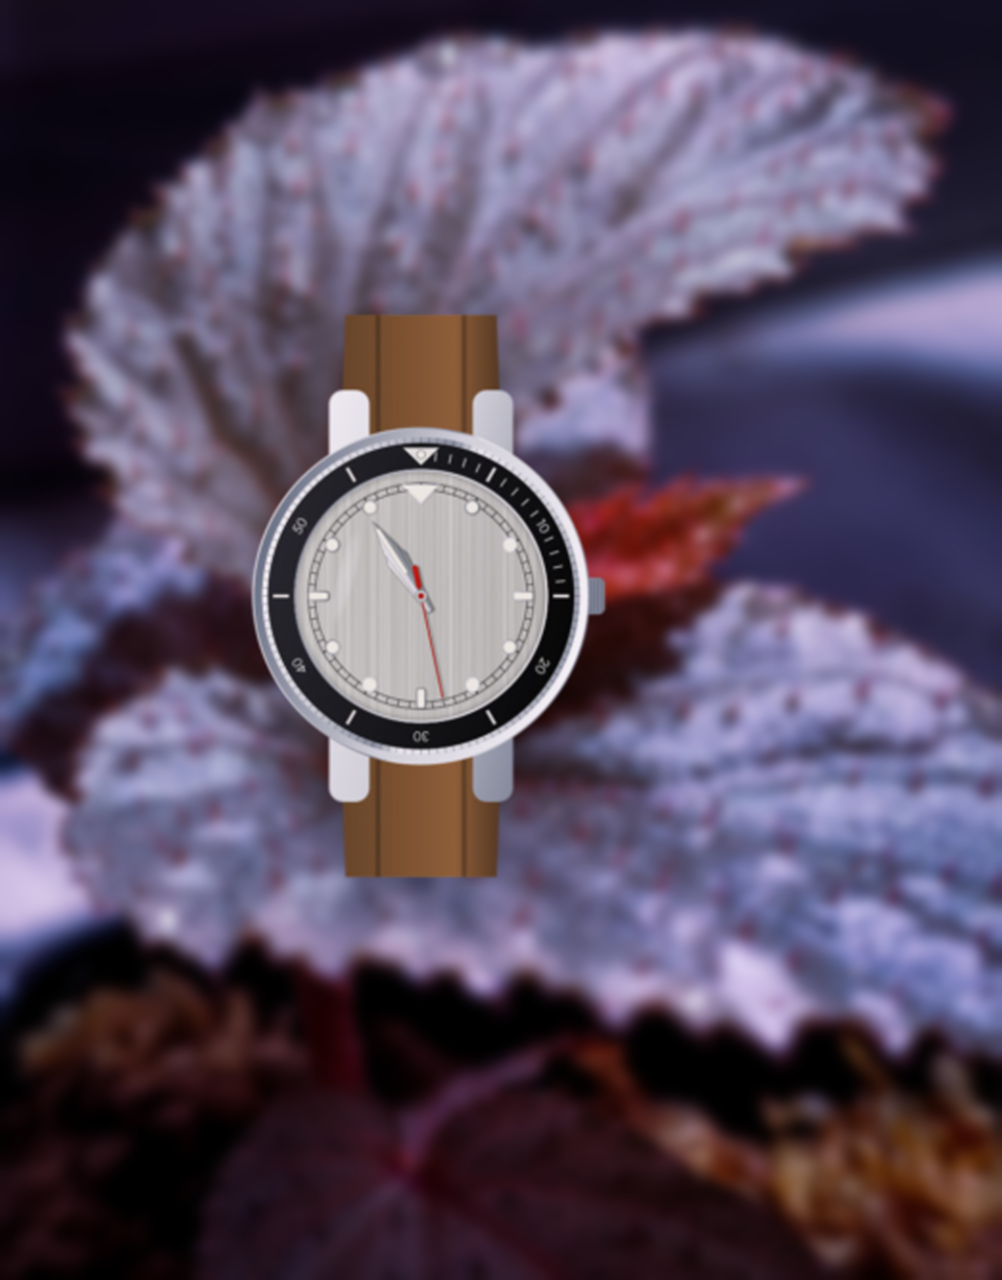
10:54:28
